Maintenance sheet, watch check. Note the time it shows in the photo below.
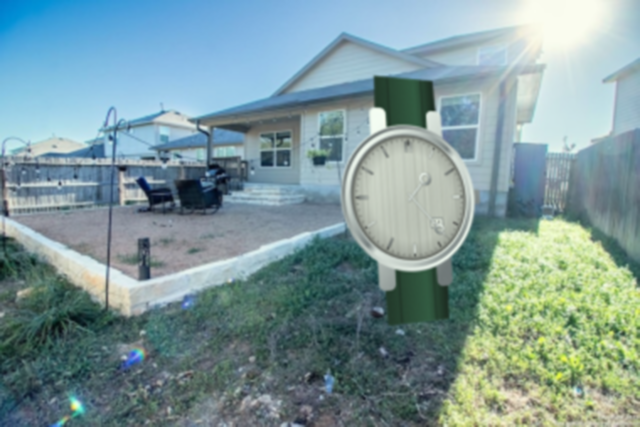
1:23
